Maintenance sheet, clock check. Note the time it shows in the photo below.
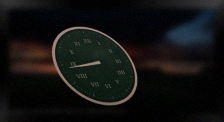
8:44
